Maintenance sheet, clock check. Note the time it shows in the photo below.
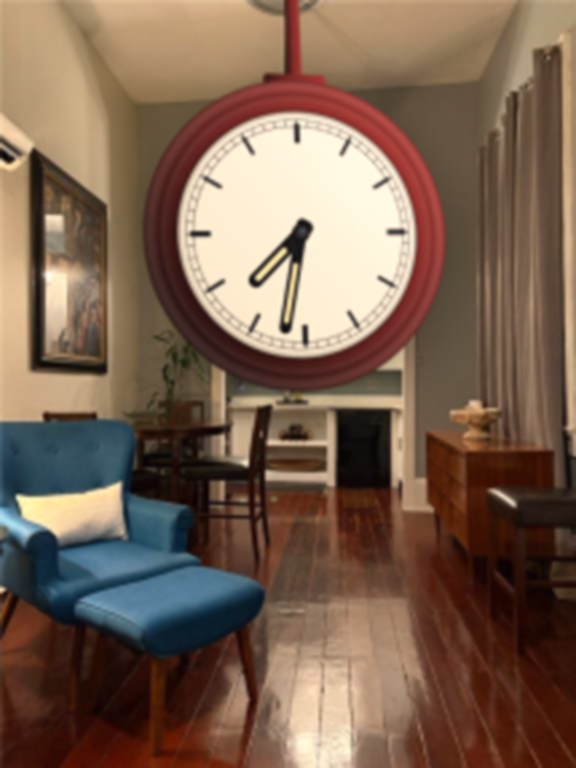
7:32
